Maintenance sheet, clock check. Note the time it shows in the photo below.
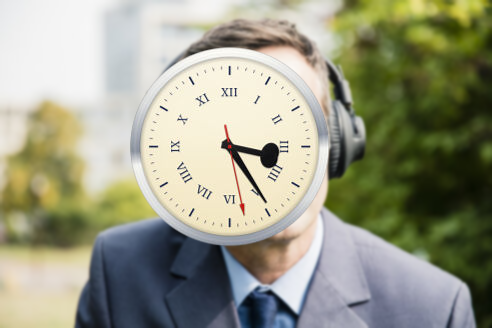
3:24:28
